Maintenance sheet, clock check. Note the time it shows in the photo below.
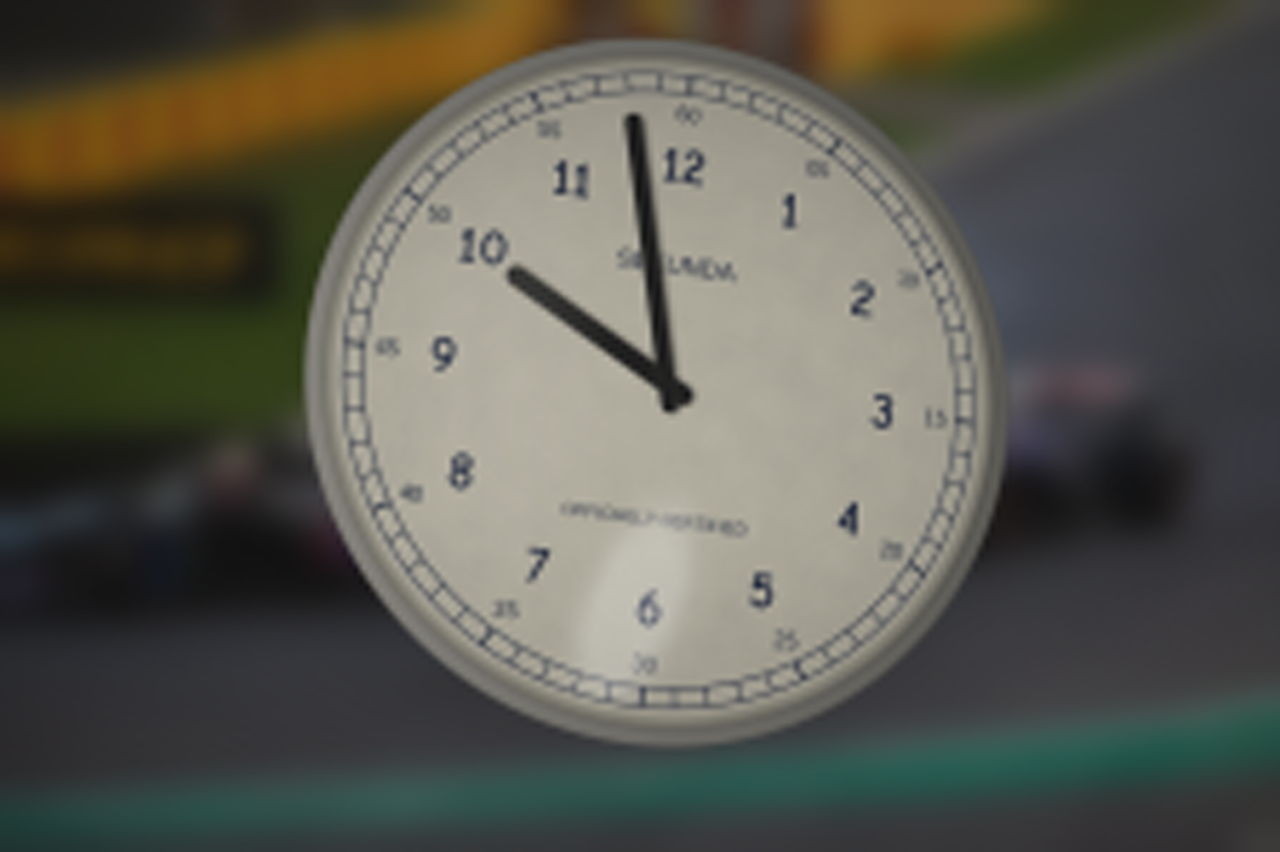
9:58
